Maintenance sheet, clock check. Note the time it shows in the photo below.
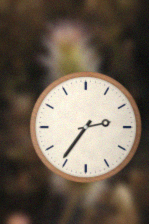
2:36
